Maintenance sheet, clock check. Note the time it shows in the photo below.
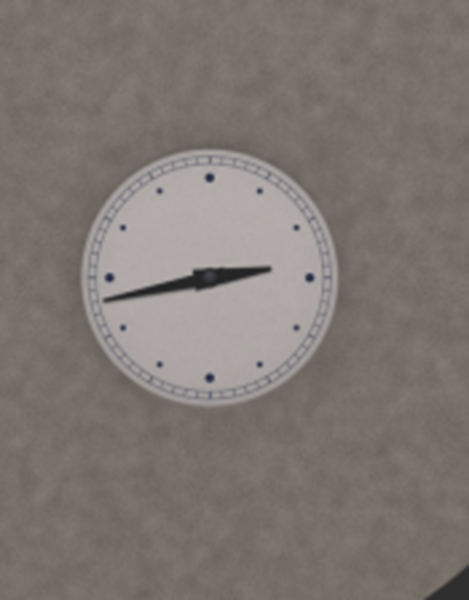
2:43
